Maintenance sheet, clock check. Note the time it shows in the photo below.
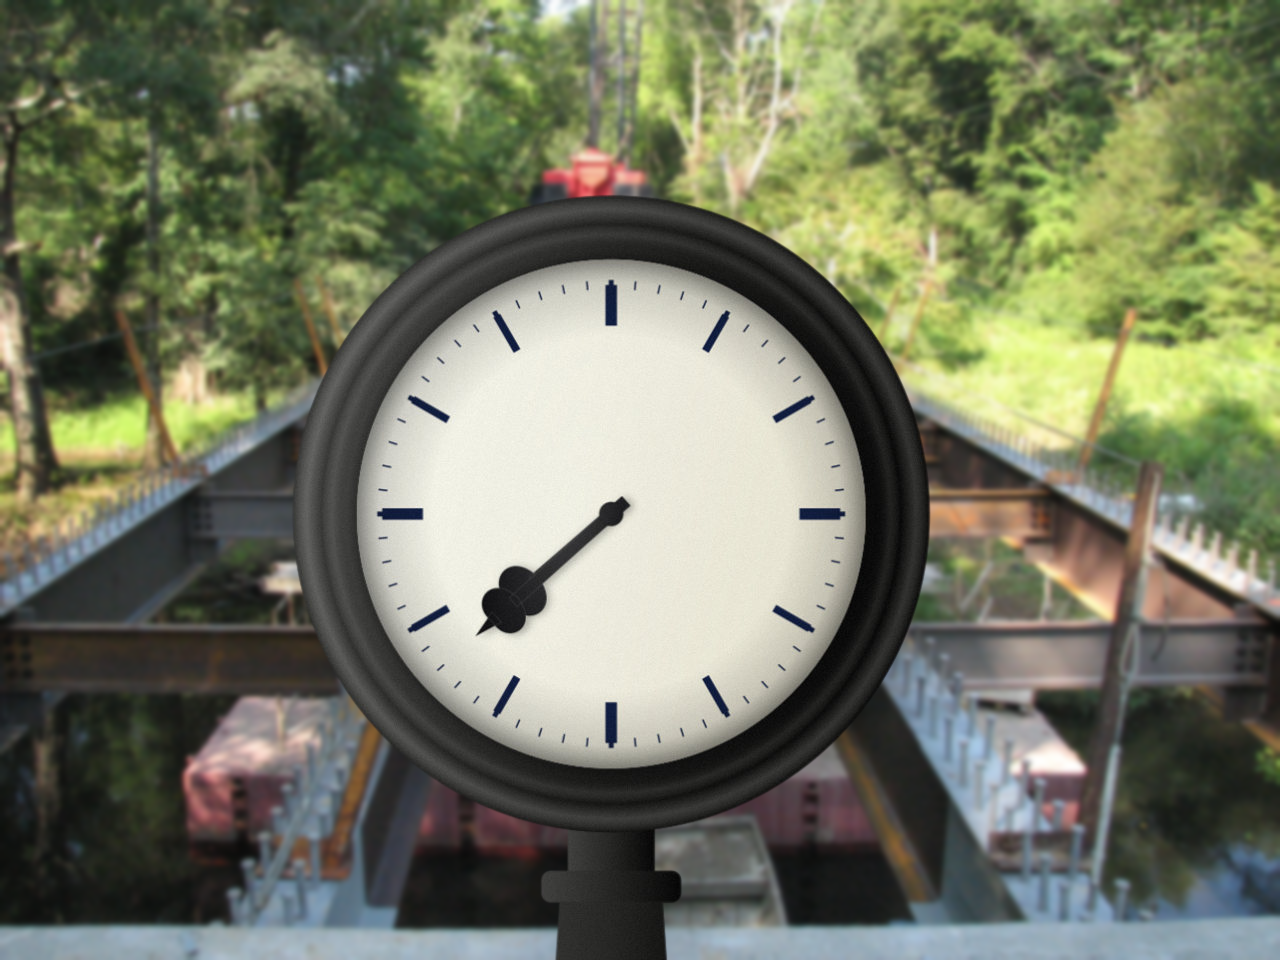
7:38
